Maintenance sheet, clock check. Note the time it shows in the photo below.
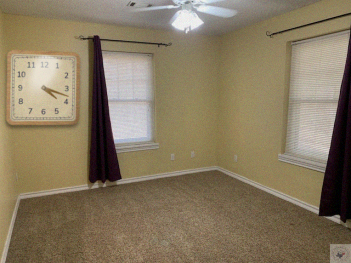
4:18
